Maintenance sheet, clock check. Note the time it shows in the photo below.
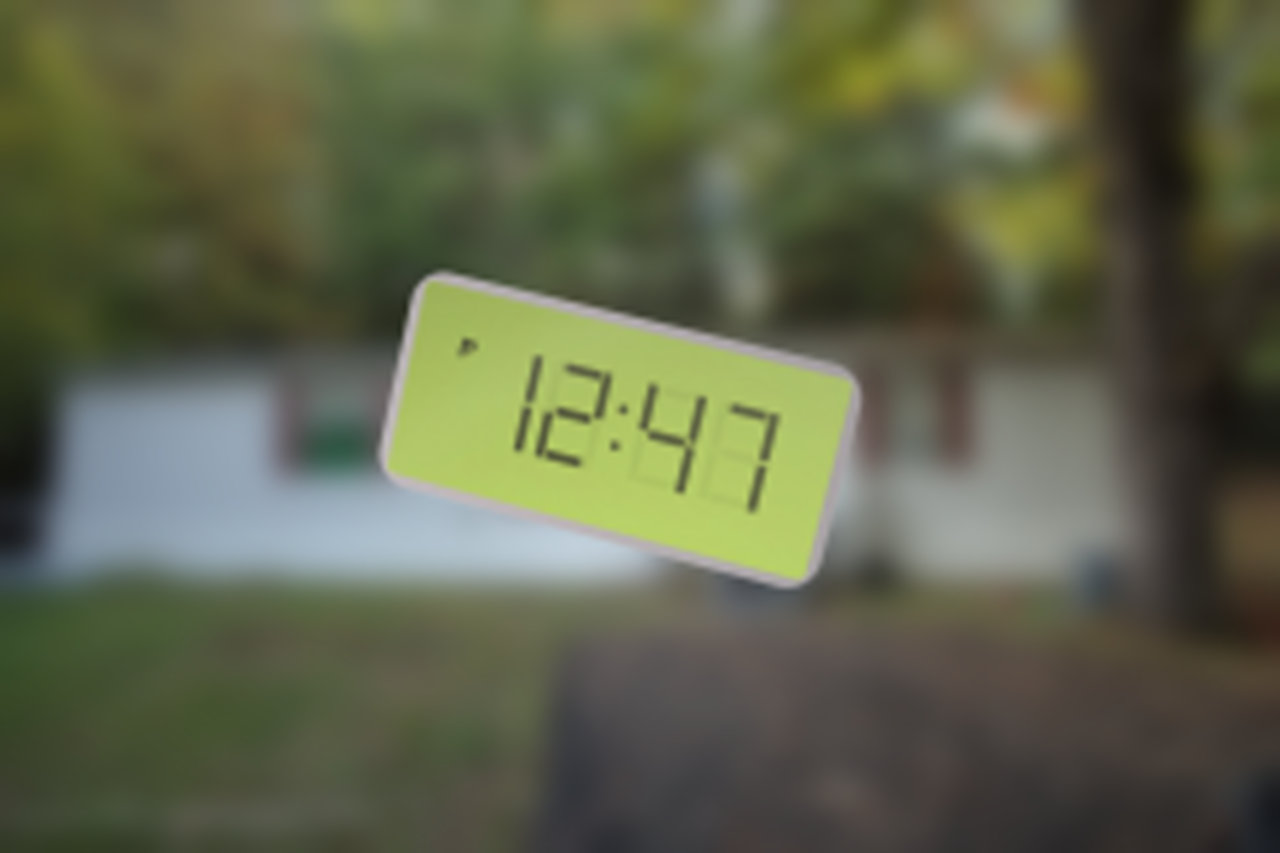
12:47
